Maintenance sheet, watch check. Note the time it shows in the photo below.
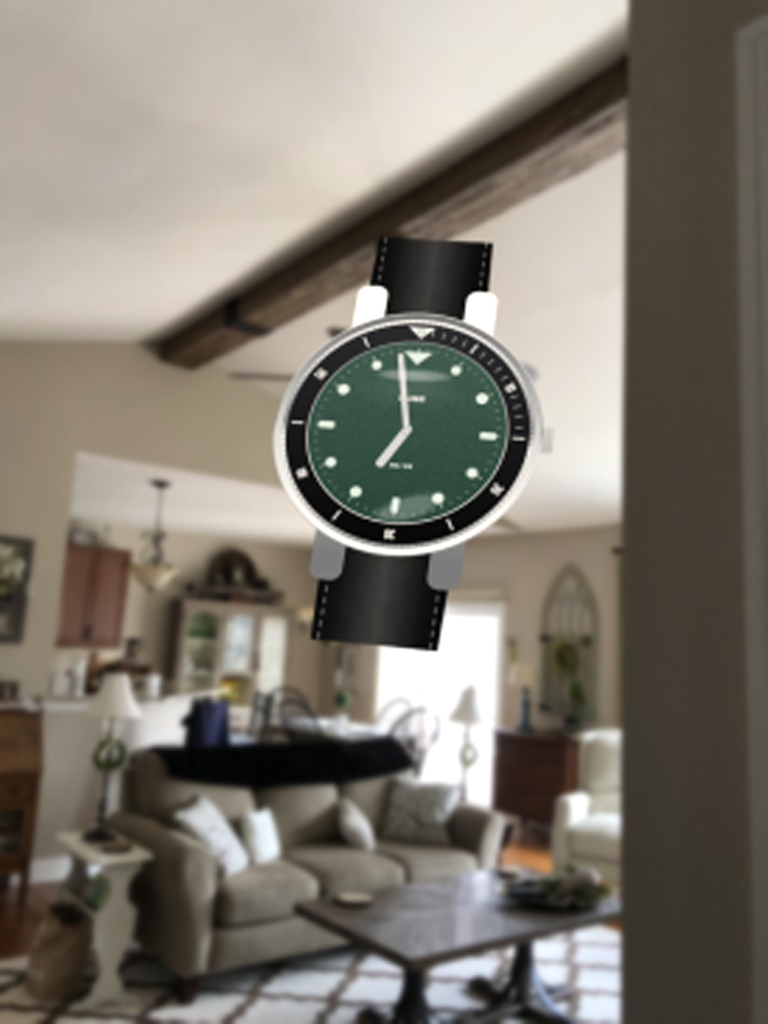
6:58
